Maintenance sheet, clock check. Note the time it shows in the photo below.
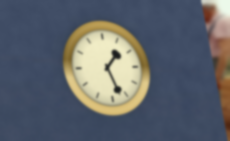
1:27
